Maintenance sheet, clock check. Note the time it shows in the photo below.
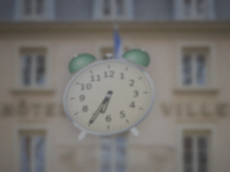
6:35
